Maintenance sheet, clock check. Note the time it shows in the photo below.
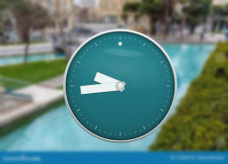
9:44
